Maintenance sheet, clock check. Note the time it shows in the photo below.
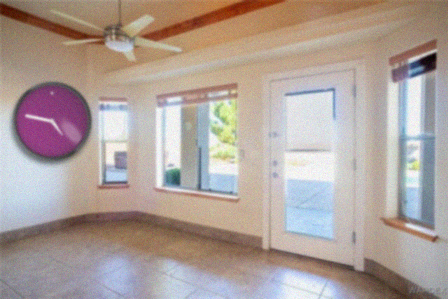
4:47
